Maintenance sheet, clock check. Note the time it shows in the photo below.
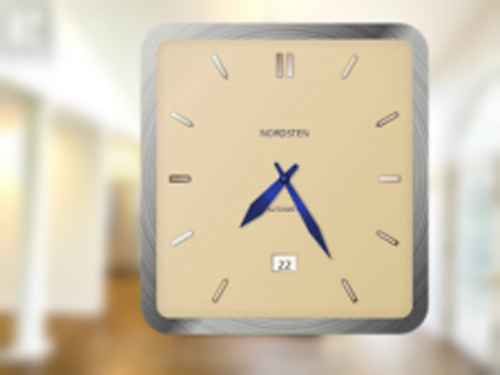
7:25
